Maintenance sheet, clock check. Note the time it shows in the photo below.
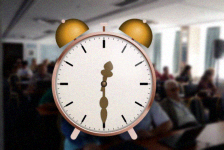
12:30
